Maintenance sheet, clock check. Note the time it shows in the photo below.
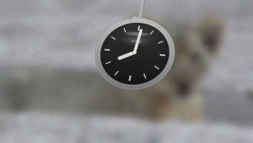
8:01
